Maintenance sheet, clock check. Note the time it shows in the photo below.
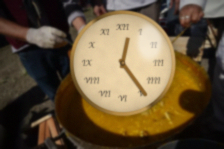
12:24
